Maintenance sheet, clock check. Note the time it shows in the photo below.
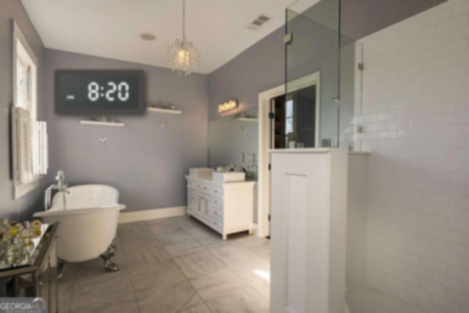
8:20
